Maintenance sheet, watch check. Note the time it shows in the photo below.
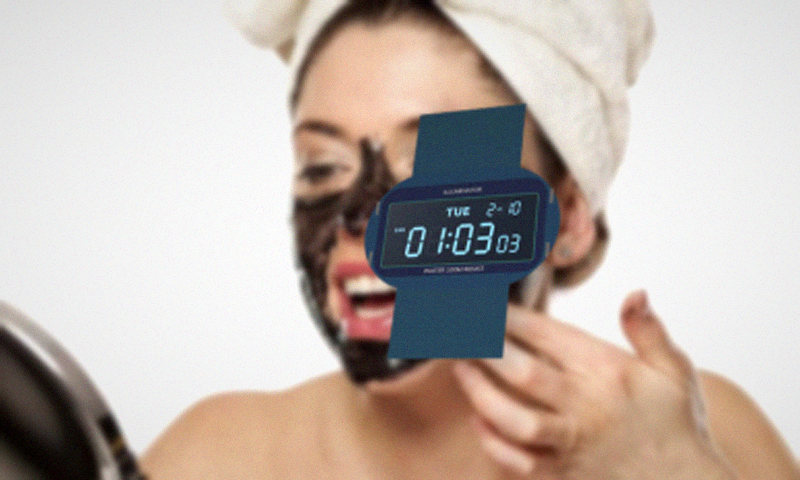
1:03:03
